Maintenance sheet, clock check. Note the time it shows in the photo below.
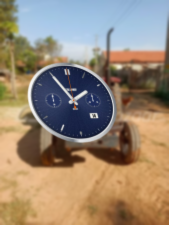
1:55
